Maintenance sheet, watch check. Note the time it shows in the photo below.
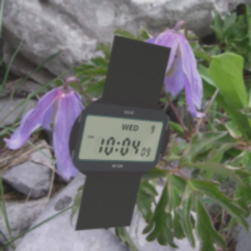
10:04
